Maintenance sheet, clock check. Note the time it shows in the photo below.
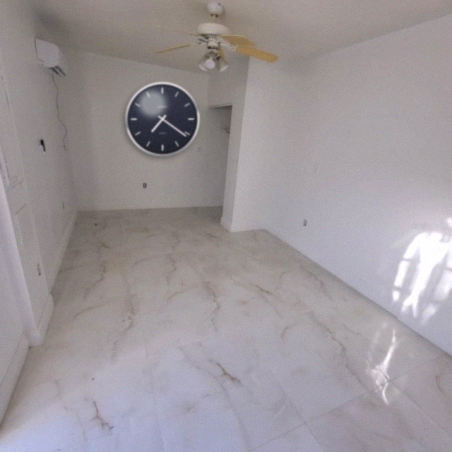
7:21
